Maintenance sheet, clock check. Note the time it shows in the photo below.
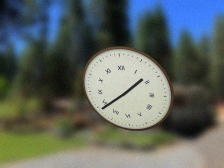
1:39
